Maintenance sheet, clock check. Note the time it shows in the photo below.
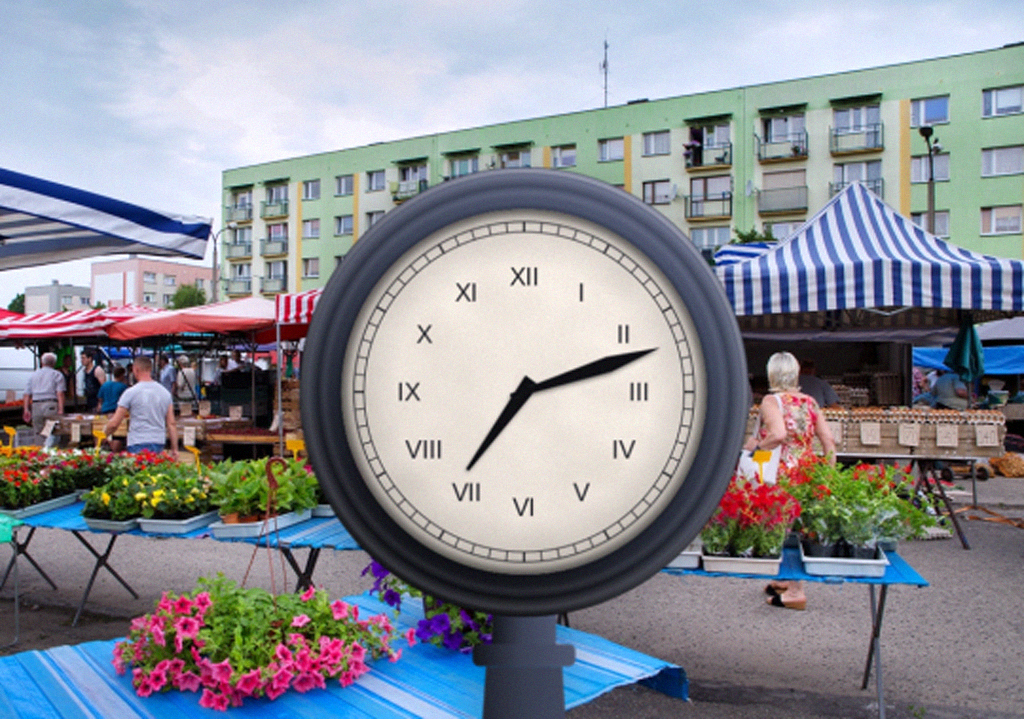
7:12
